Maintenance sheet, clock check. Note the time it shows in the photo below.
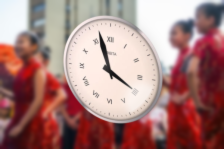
3:57
